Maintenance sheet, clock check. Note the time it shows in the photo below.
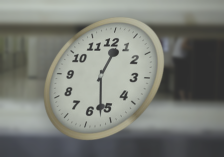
12:27
